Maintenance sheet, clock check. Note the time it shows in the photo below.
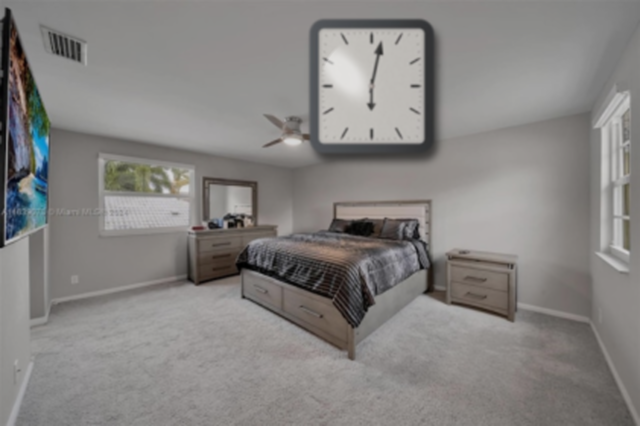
6:02
